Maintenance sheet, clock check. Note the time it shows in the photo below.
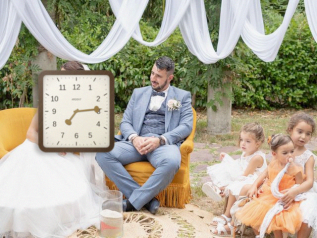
7:14
